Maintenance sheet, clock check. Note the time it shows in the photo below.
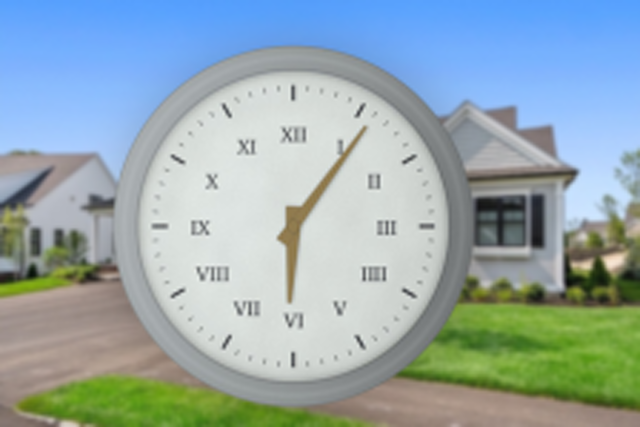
6:06
